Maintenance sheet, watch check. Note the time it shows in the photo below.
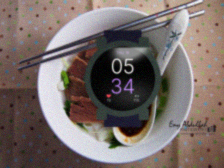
5:34
